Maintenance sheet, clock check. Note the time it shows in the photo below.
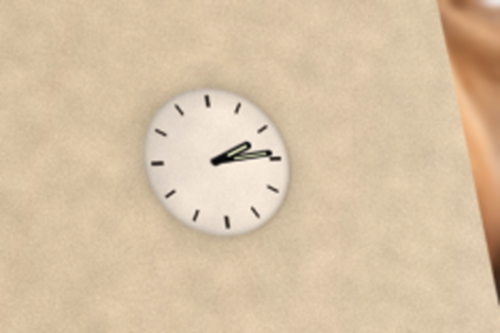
2:14
